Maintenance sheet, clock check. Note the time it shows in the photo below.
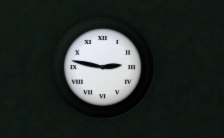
2:47
